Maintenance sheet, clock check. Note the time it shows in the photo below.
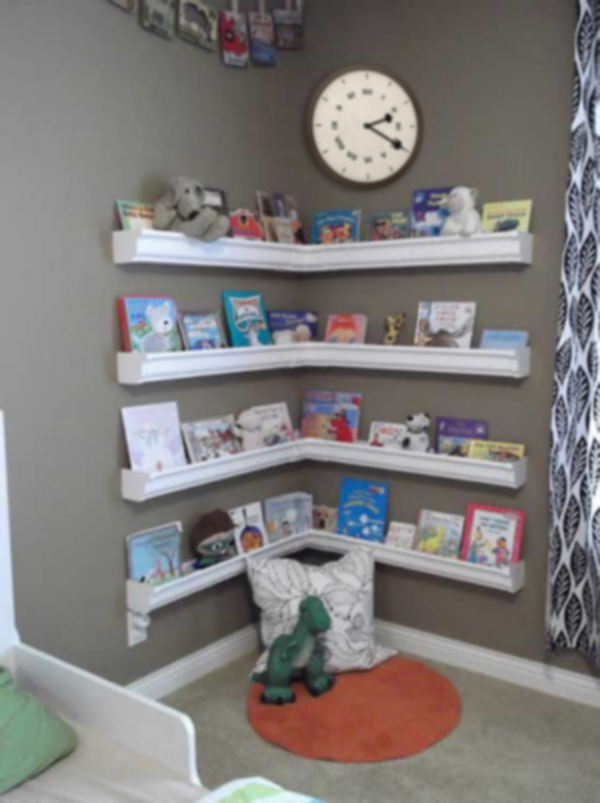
2:20
